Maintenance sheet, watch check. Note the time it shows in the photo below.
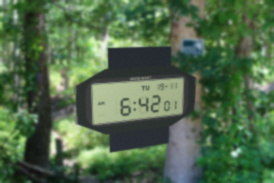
6:42:01
